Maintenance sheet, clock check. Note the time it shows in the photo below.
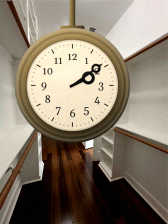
2:09
